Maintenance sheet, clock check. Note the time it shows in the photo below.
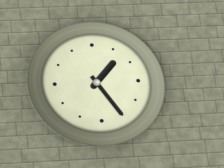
1:25
